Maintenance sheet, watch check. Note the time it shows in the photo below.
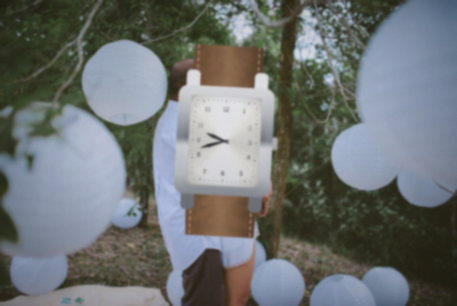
9:42
